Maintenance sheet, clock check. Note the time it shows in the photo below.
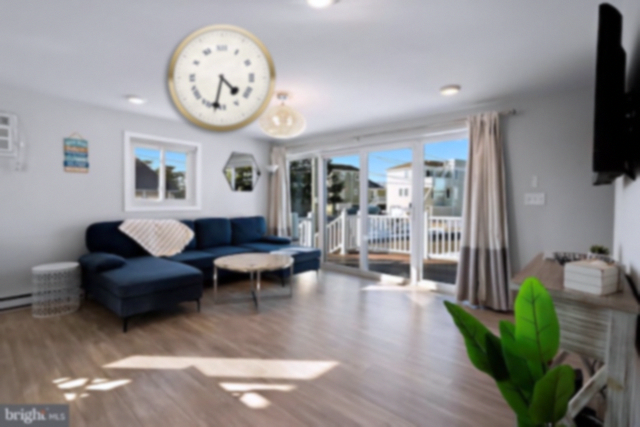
4:32
